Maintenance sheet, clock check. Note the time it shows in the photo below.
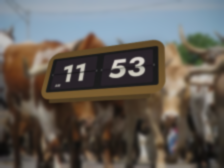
11:53
